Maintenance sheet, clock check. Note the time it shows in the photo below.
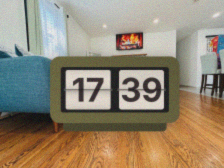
17:39
